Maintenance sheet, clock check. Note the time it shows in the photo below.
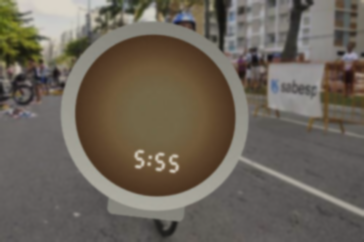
5:55
